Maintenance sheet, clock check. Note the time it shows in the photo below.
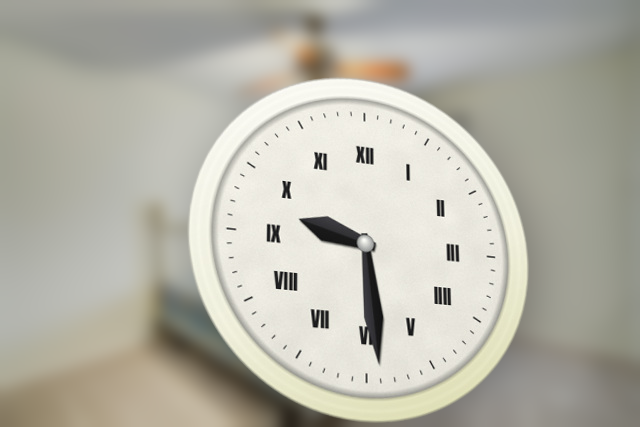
9:29
